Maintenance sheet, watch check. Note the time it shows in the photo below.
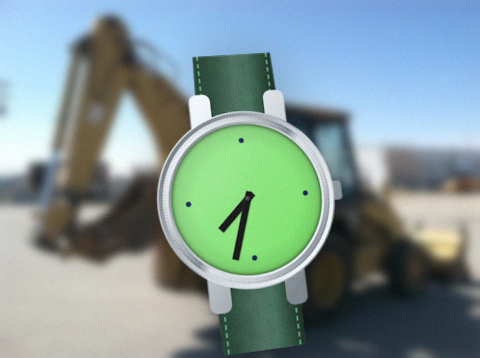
7:33
